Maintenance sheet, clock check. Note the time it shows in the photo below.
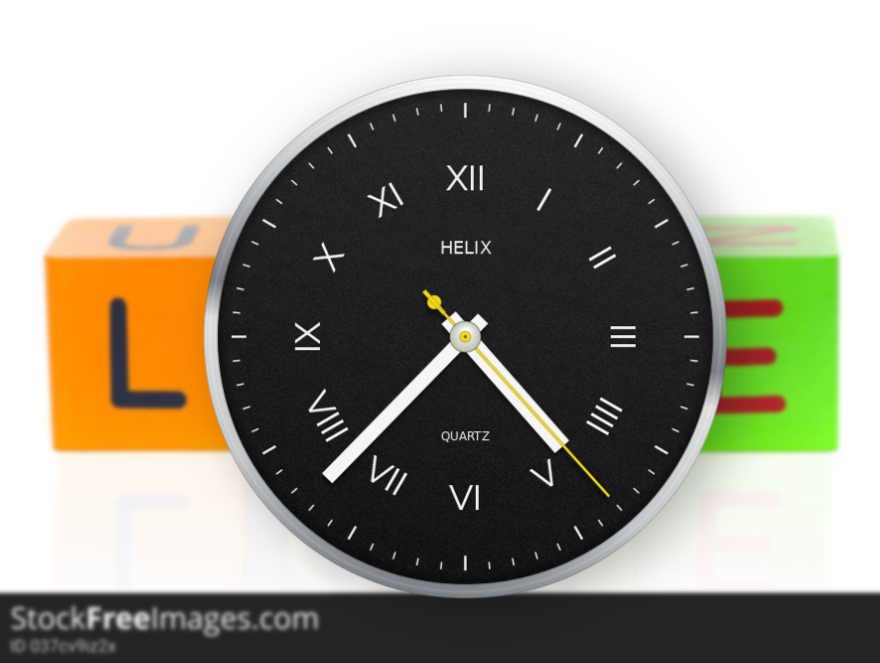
4:37:23
